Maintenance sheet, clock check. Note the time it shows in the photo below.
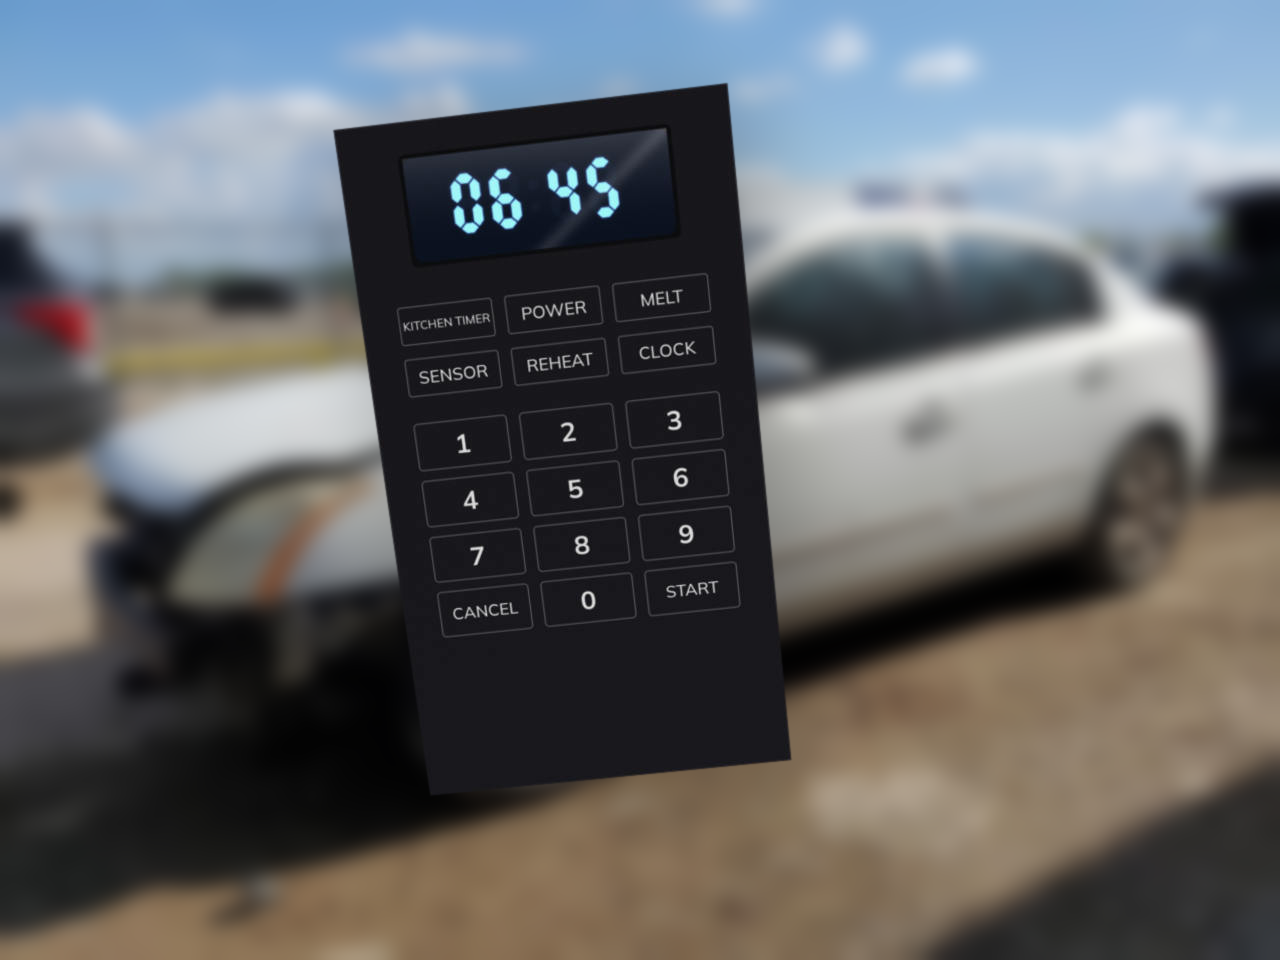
6:45
